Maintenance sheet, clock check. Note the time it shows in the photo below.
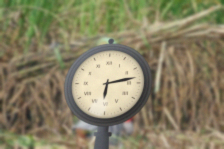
6:13
